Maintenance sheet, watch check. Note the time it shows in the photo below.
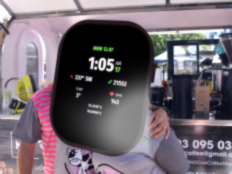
1:05
